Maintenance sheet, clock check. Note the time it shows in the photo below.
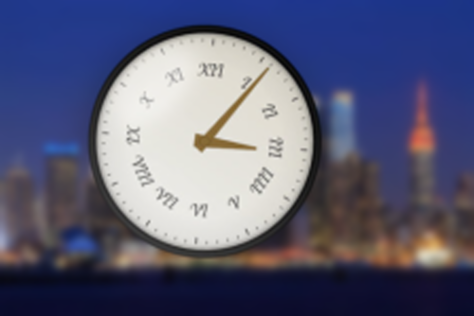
3:06
